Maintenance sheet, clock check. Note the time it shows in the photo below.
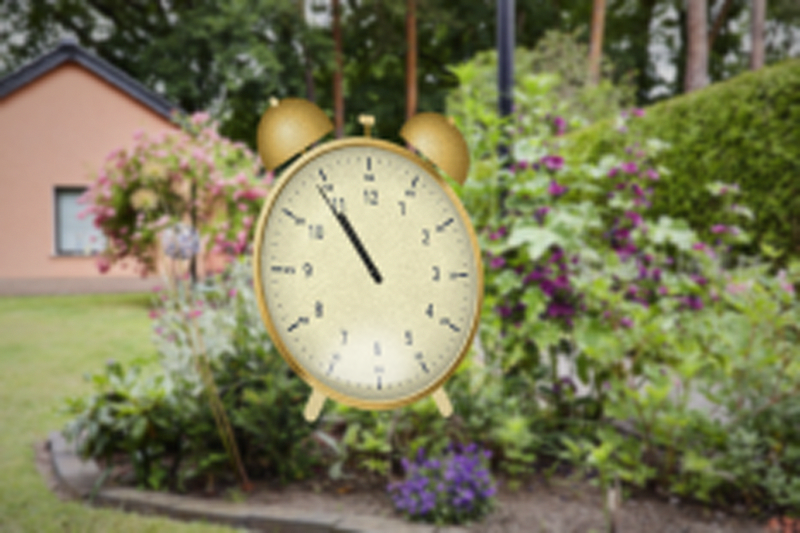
10:54
